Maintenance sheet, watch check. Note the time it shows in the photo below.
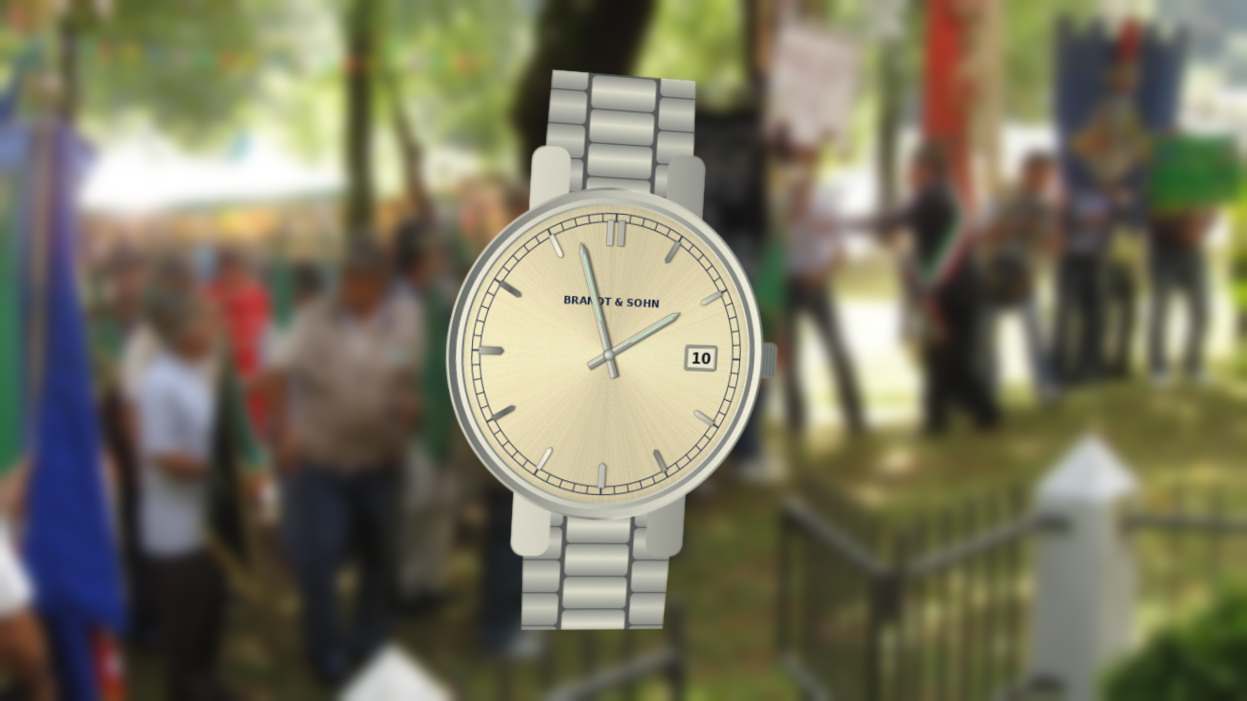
1:57
